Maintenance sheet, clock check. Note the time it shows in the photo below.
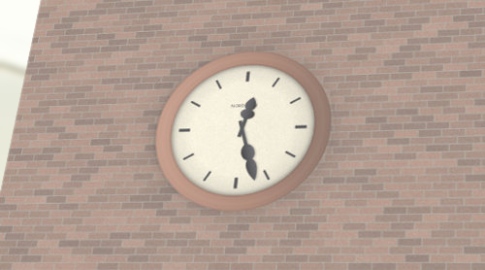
12:27
